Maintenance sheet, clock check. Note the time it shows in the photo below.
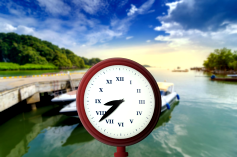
8:38
